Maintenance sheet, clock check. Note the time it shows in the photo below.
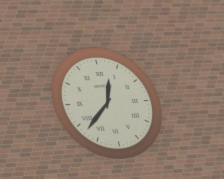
12:38
